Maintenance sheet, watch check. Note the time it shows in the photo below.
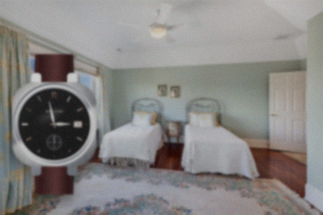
2:58
